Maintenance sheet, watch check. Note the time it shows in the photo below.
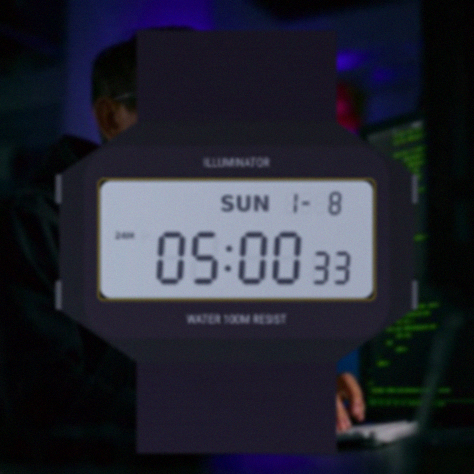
5:00:33
